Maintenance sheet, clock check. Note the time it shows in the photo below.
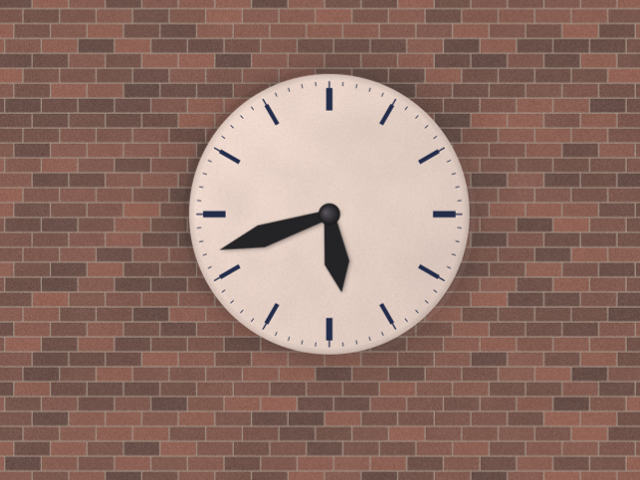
5:42
